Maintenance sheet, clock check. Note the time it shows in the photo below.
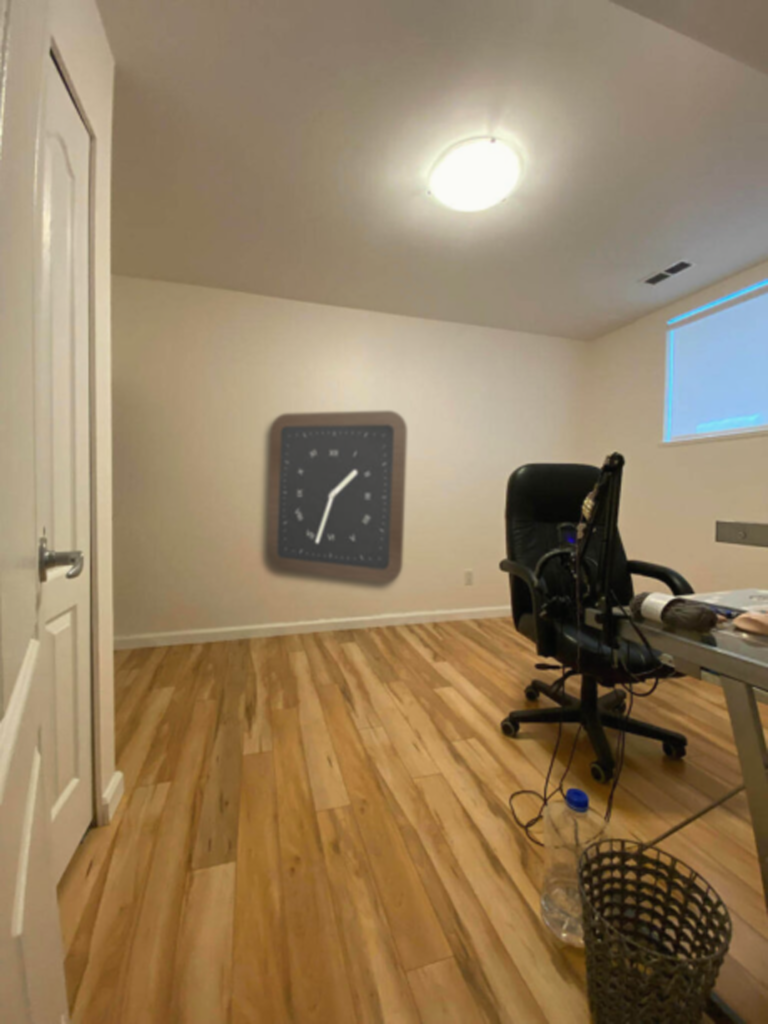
1:33
